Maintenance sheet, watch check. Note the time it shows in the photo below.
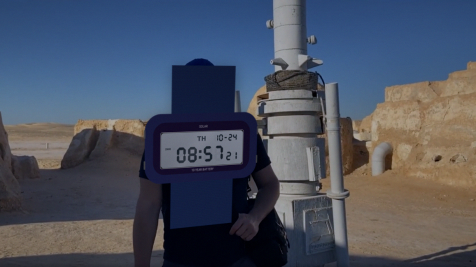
8:57:21
